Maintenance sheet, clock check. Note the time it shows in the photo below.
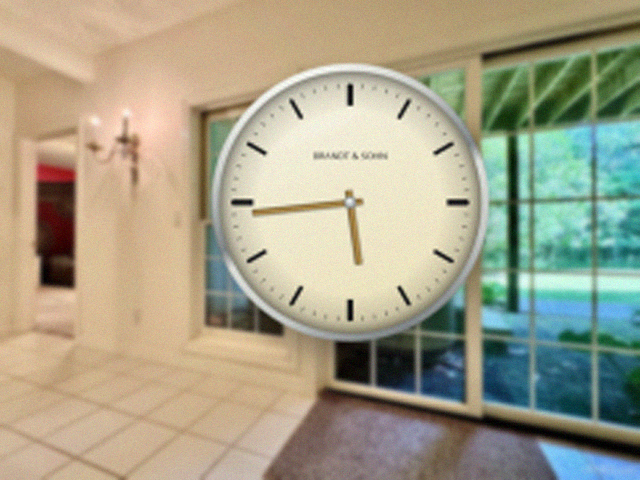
5:44
